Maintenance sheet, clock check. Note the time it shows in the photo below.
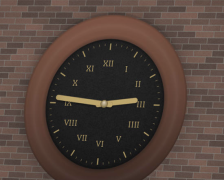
2:46
